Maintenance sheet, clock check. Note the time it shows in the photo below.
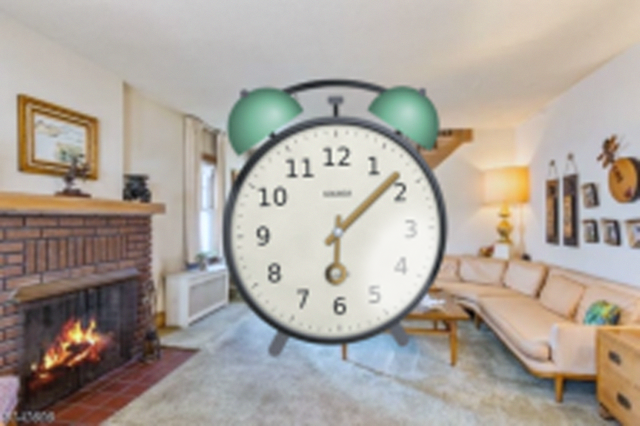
6:08
